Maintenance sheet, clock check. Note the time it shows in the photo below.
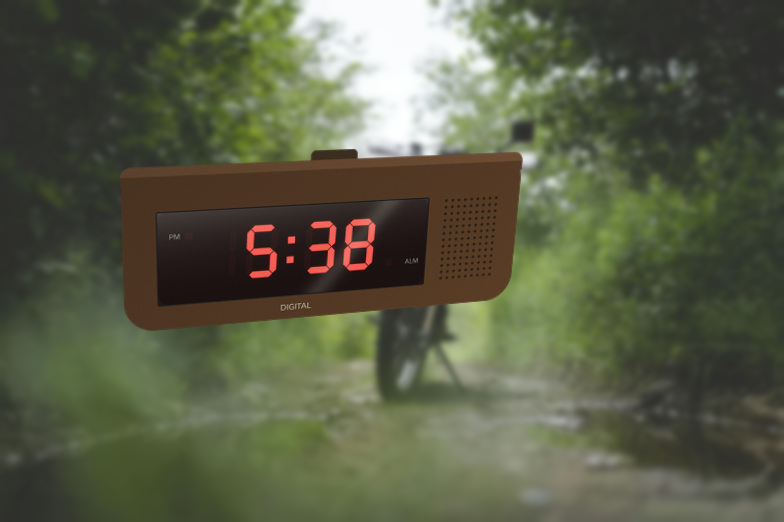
5:38
